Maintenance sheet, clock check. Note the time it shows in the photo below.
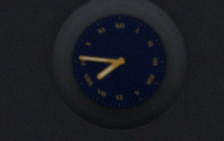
7:46
